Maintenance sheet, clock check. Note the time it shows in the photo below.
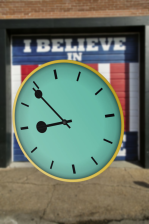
8:54
